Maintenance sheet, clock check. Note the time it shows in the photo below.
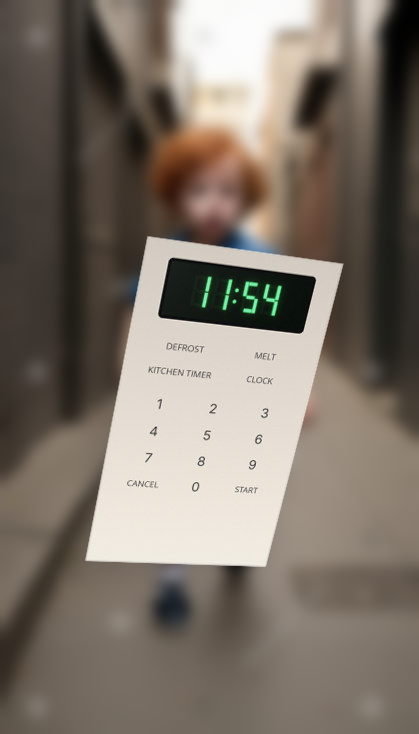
11:54
